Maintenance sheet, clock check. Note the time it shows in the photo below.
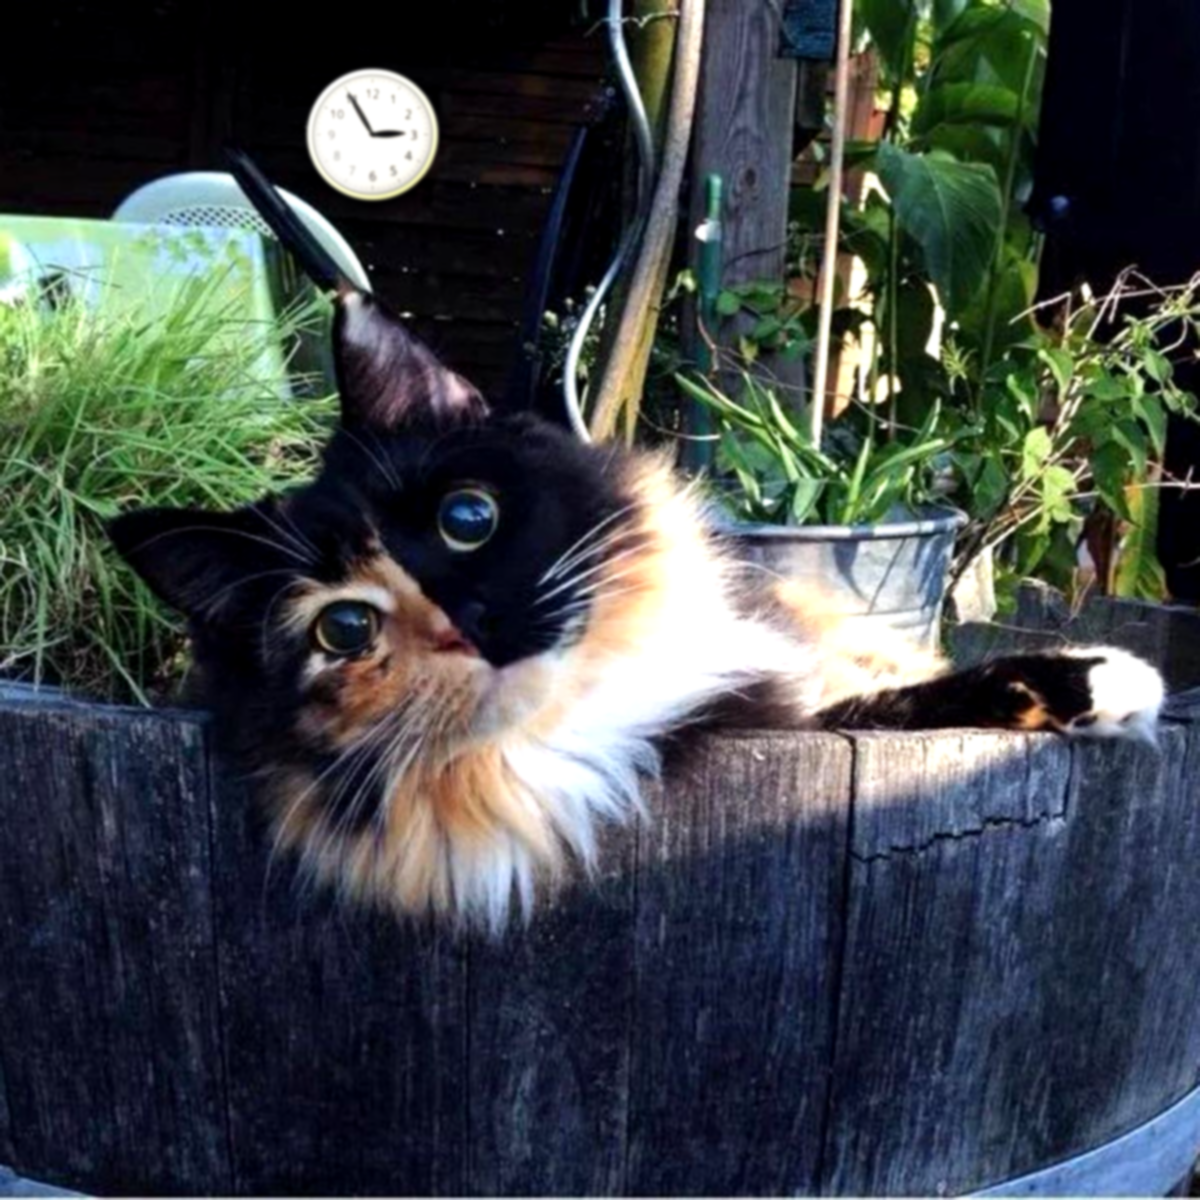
2:55
